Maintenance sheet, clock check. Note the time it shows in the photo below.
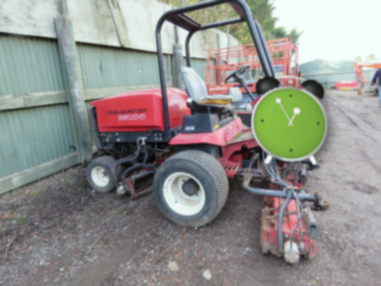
12:55
